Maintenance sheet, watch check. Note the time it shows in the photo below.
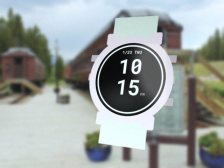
10:15
